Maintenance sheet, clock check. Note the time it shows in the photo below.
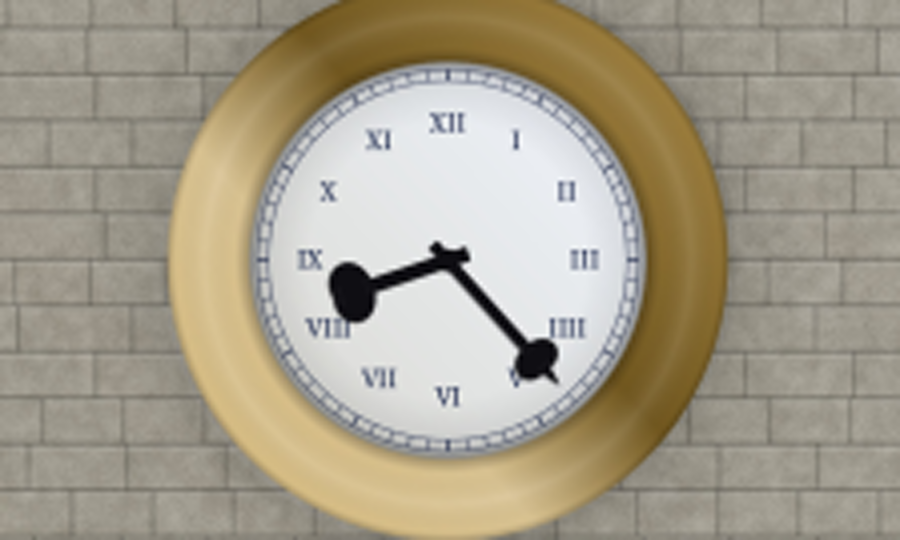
8:23
